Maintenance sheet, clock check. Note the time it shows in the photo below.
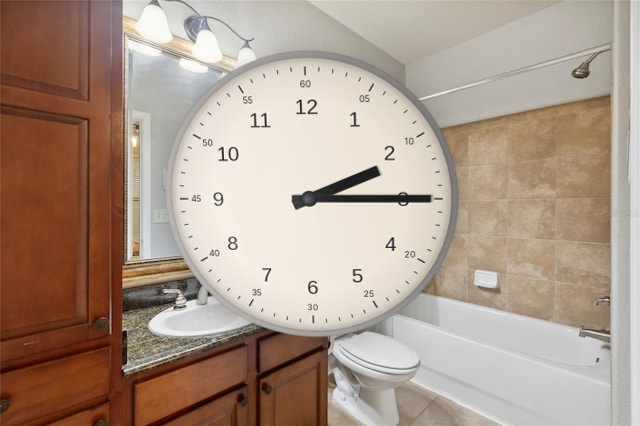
2:15
